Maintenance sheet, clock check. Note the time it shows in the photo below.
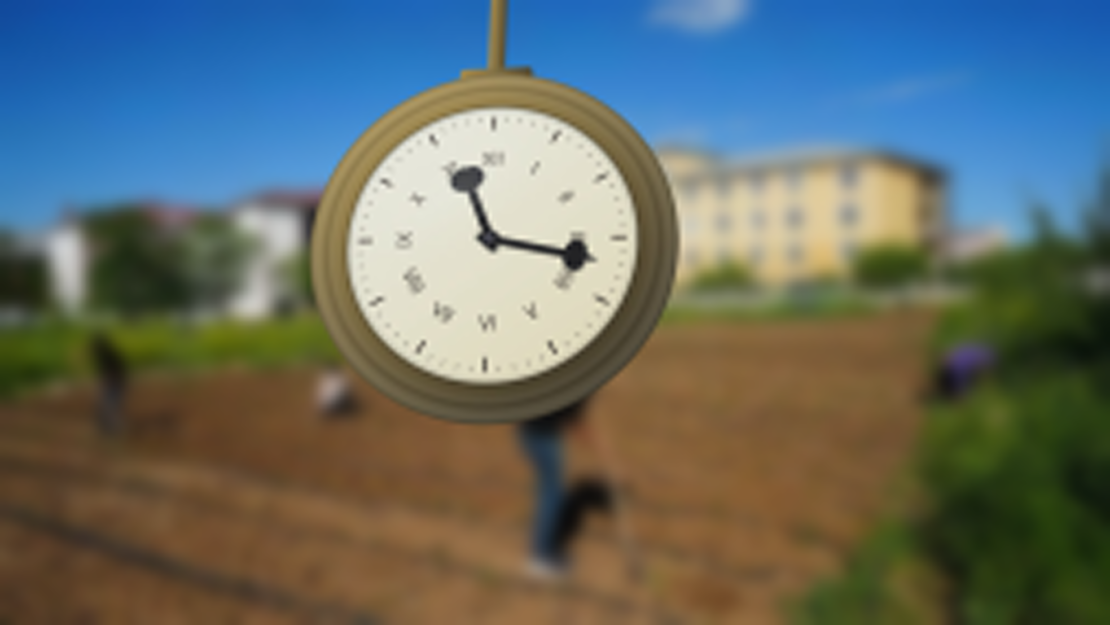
11:17
